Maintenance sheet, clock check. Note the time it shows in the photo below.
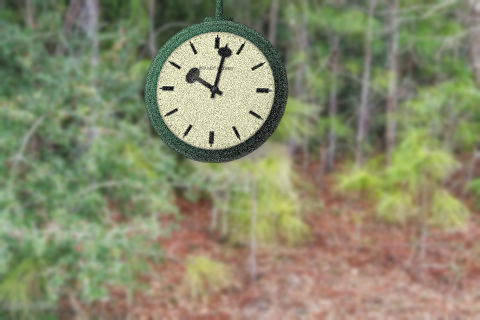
10:02
